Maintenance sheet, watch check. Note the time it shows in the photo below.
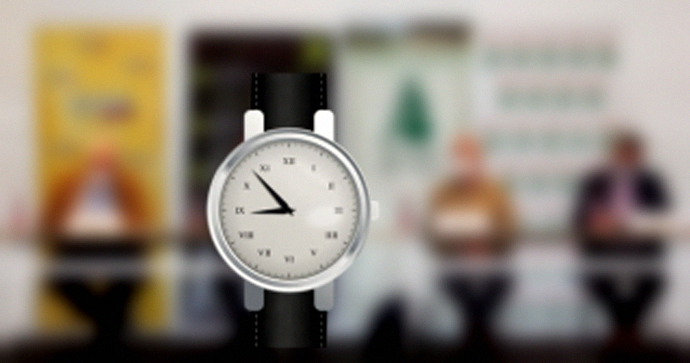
8:53
